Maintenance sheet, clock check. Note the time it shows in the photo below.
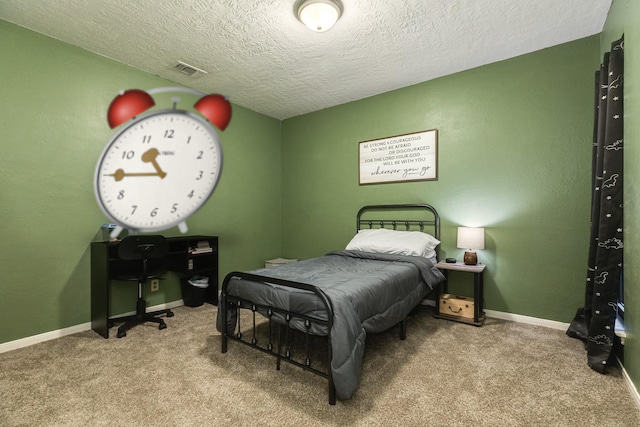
10:45
